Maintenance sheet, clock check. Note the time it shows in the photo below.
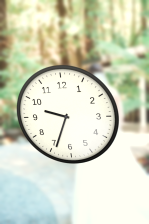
9:34
